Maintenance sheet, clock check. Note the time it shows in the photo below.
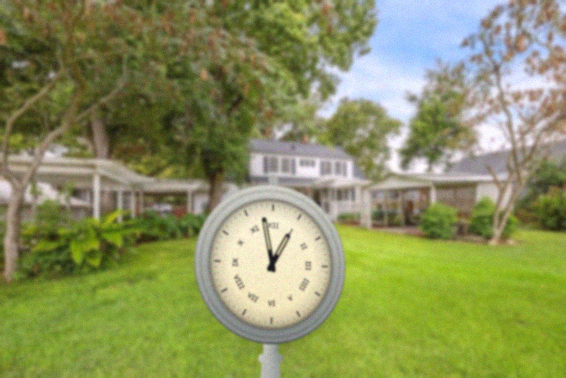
12:58
